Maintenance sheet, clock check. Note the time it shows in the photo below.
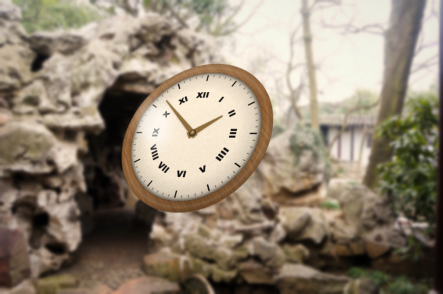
1:52
